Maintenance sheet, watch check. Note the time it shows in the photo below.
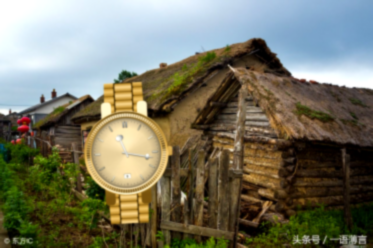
11:17
